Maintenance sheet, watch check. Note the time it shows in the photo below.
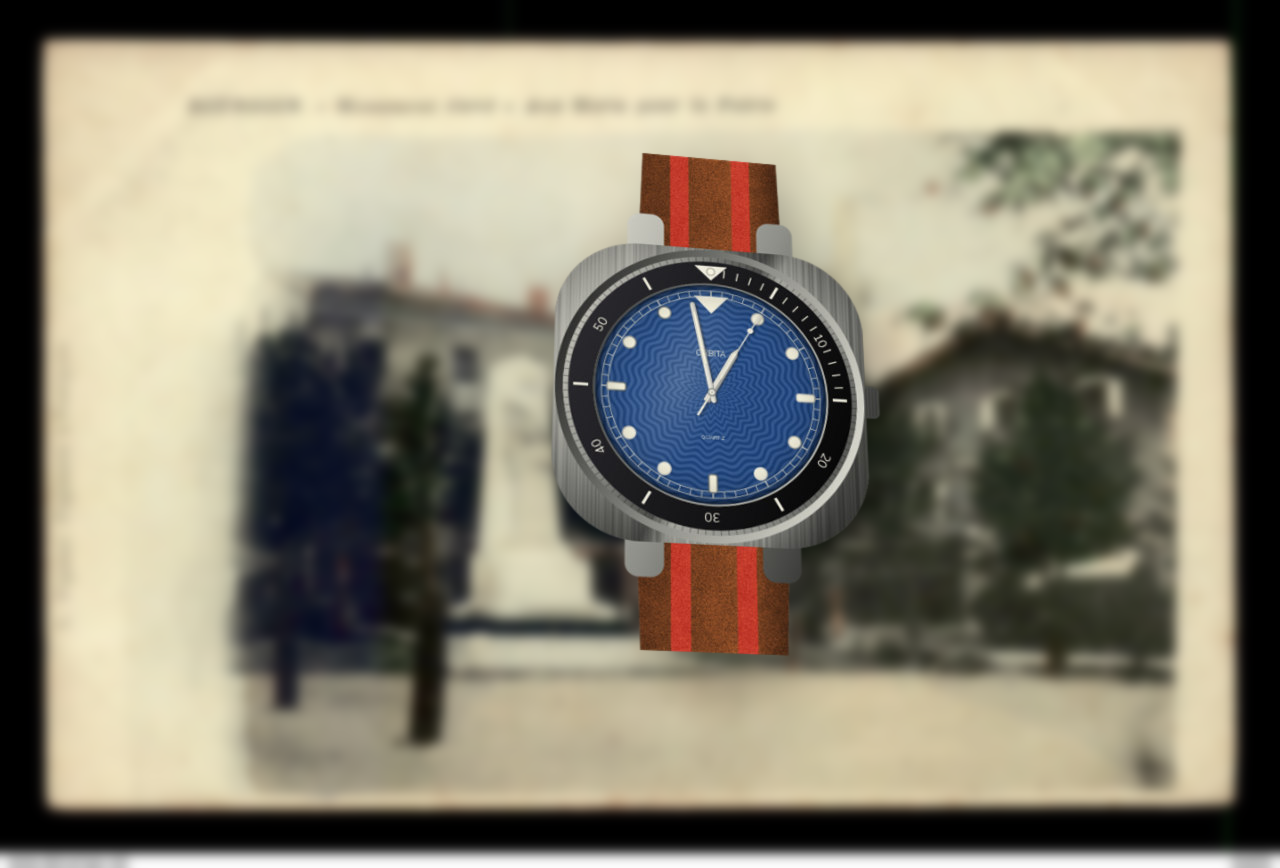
12:58:05
